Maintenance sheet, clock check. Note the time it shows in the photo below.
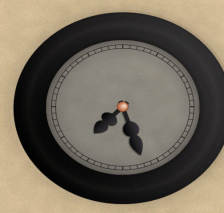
7:27
